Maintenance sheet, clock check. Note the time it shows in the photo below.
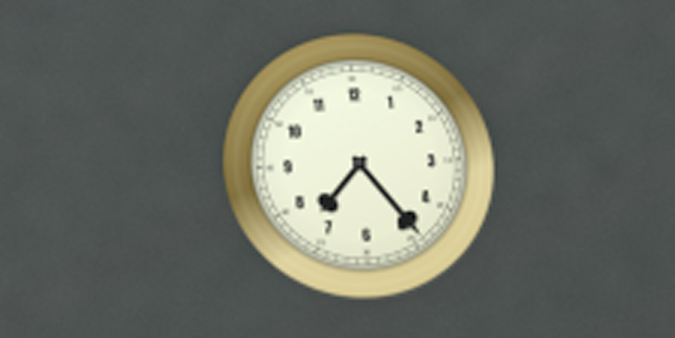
7:24
